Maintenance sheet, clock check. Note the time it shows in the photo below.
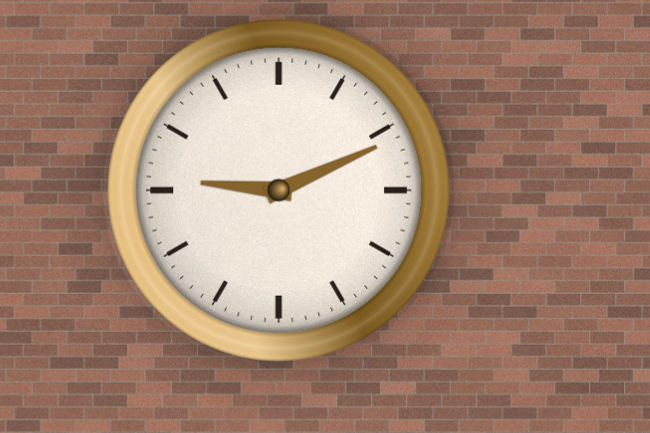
9:11
